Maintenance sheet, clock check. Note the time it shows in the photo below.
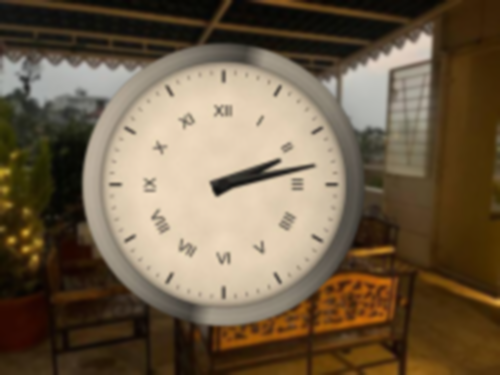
2:13
